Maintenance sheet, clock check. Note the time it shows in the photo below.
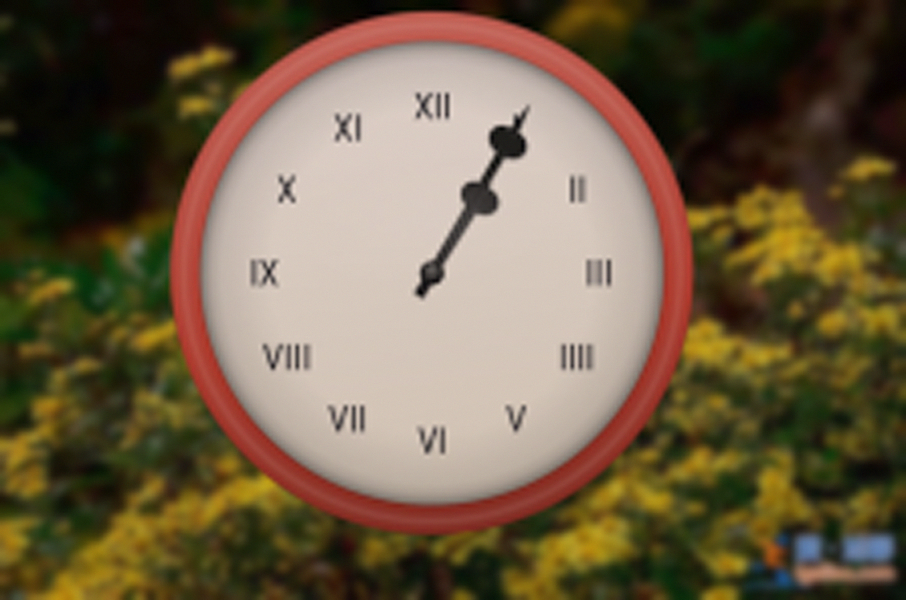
1:05
